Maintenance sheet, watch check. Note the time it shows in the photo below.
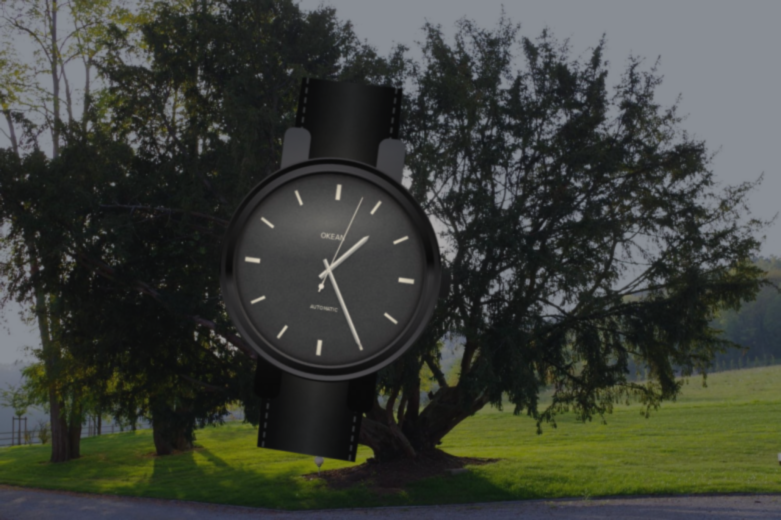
1:25:03
